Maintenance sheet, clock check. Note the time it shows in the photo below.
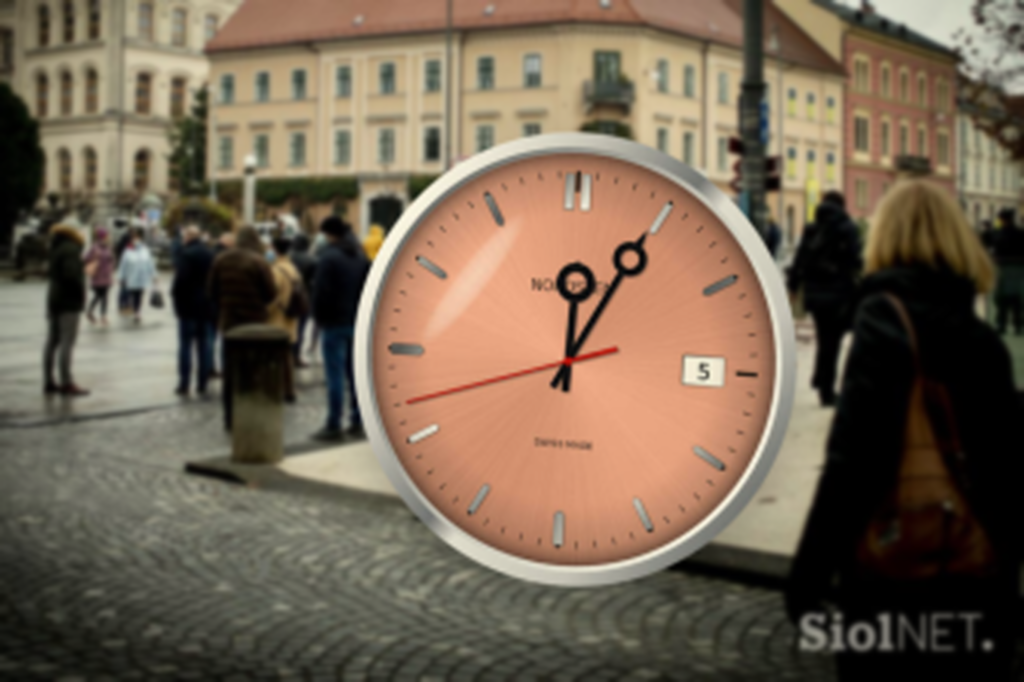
12:04:42
